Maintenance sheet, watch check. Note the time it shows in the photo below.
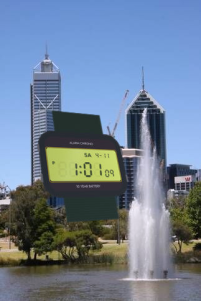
1:01:09
